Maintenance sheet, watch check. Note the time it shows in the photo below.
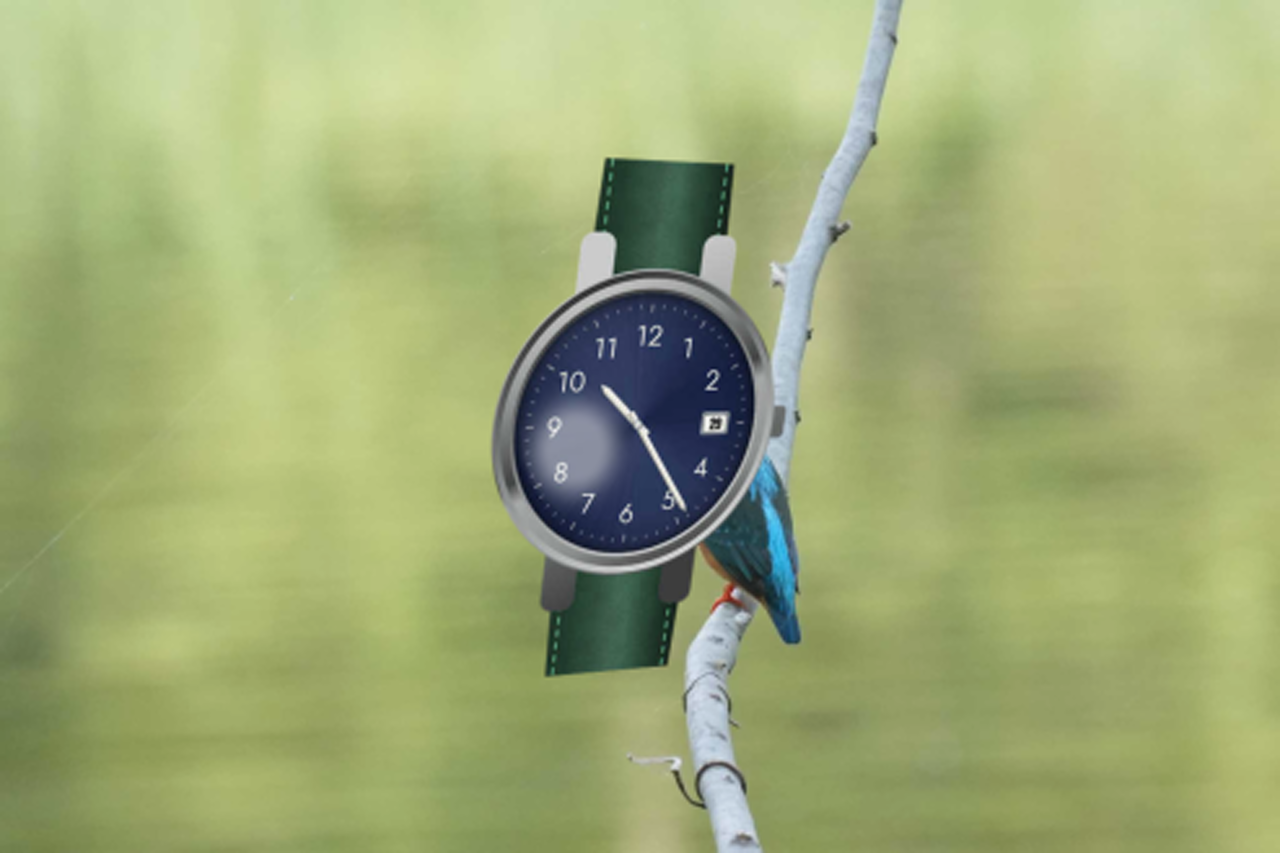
10:24
